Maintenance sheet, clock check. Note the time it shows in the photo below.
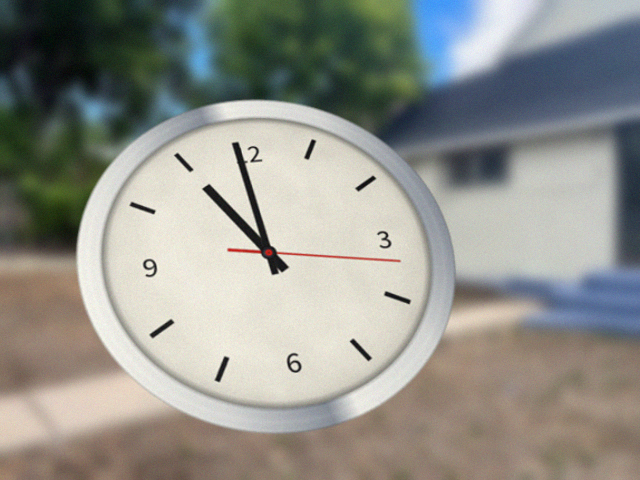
10:59:17
